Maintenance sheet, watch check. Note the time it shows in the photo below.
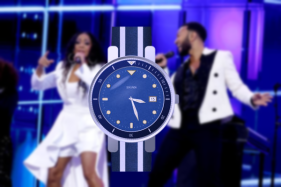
3:27
